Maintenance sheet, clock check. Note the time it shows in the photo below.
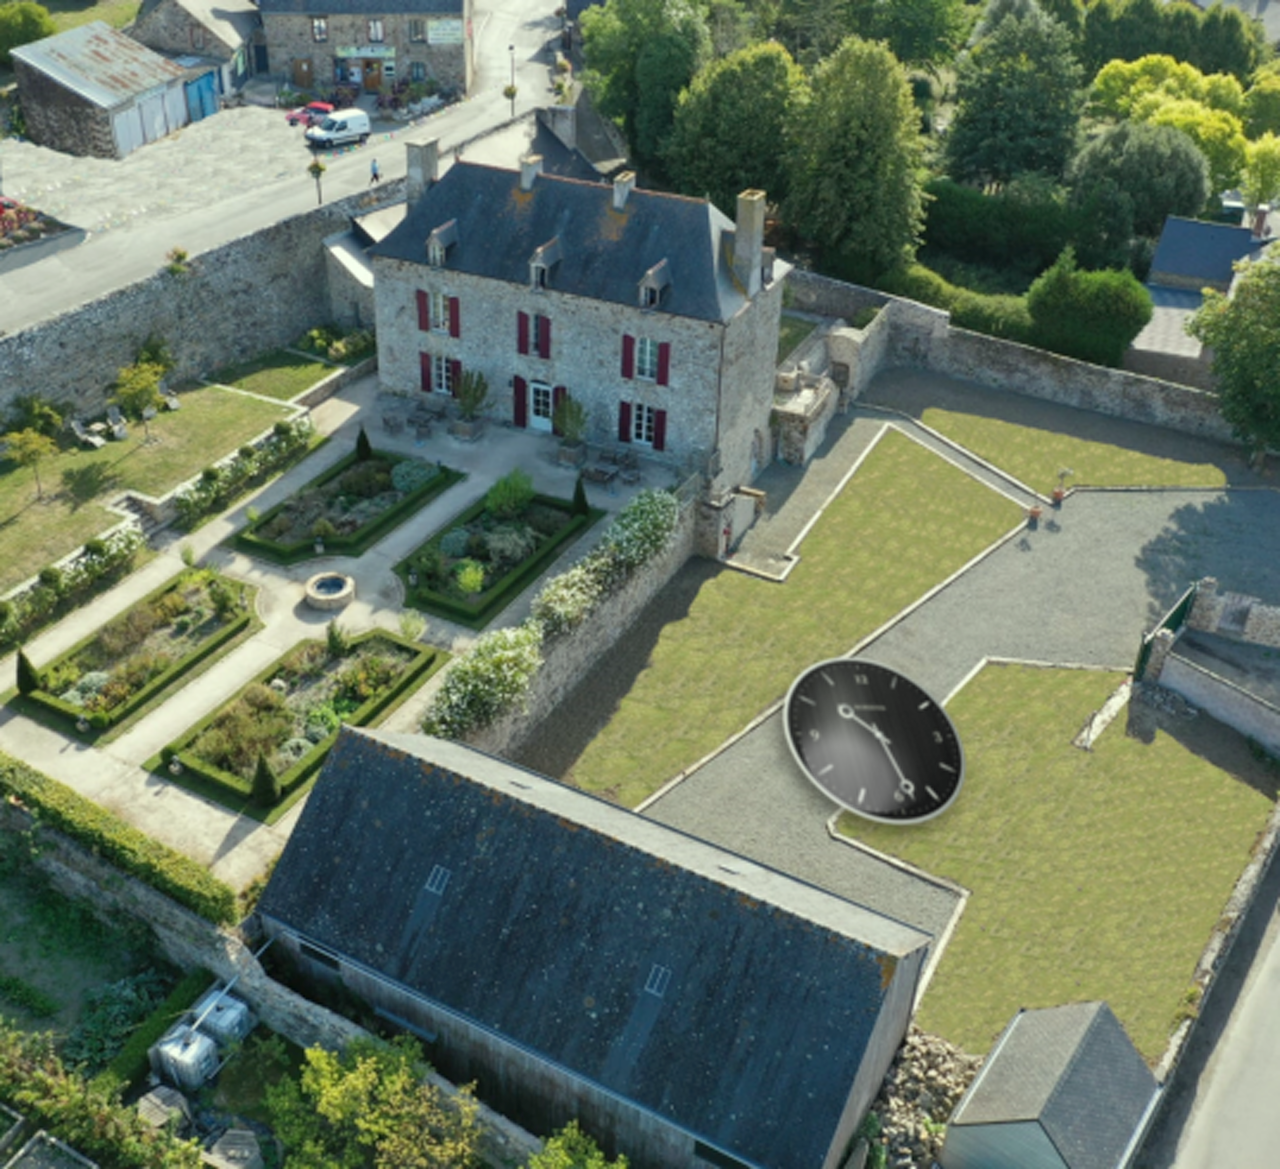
10:28
